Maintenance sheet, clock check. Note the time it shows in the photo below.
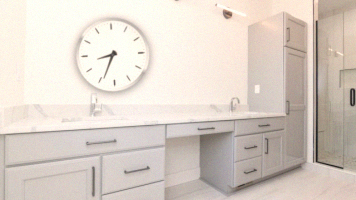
8:34
